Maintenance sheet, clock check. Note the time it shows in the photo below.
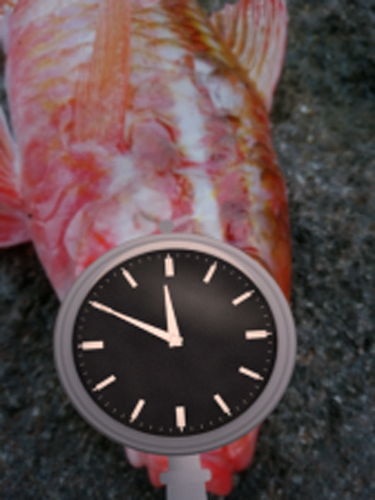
11:50
